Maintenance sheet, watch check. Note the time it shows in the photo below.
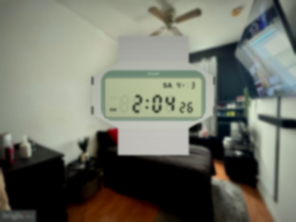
2:04:26
